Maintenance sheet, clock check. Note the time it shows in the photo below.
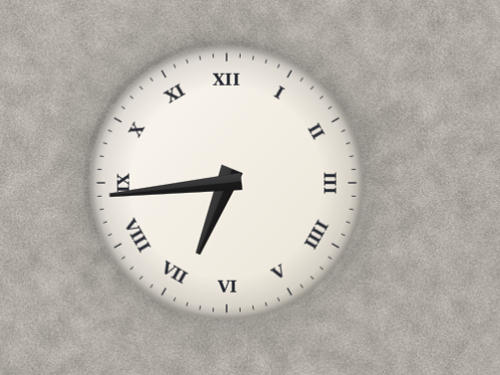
6:44
